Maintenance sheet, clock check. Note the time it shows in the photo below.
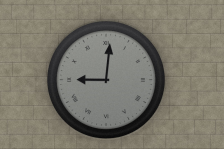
9:01
